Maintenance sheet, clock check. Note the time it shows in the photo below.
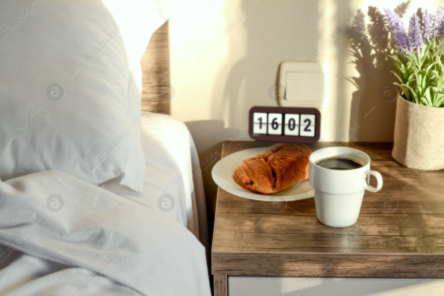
16:02
